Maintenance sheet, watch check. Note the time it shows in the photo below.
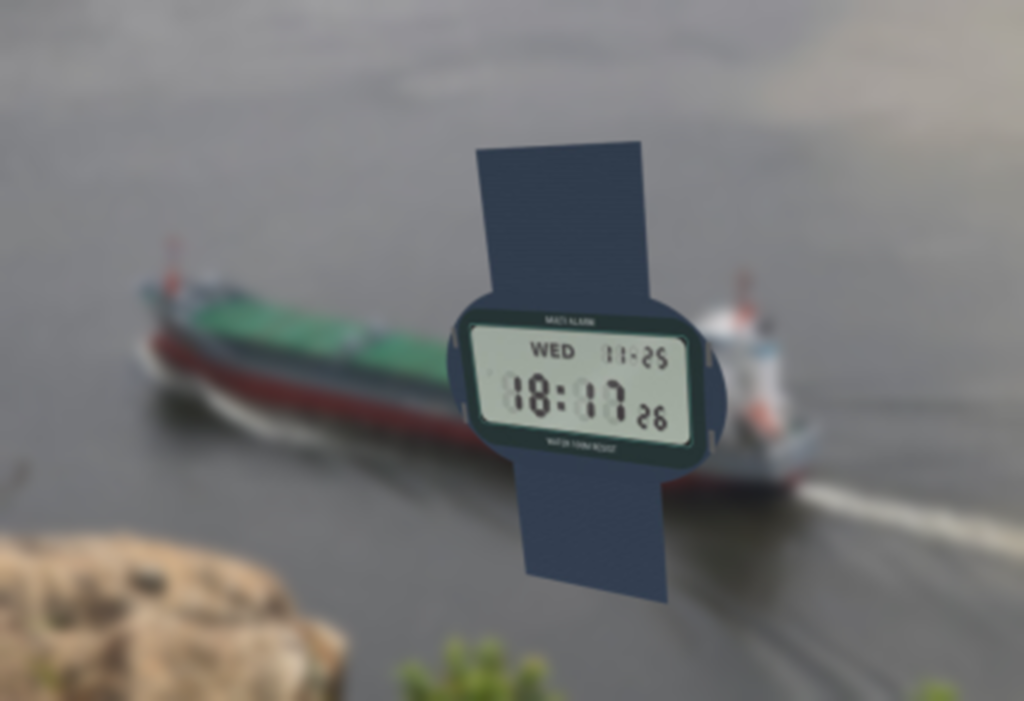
18:17:26
